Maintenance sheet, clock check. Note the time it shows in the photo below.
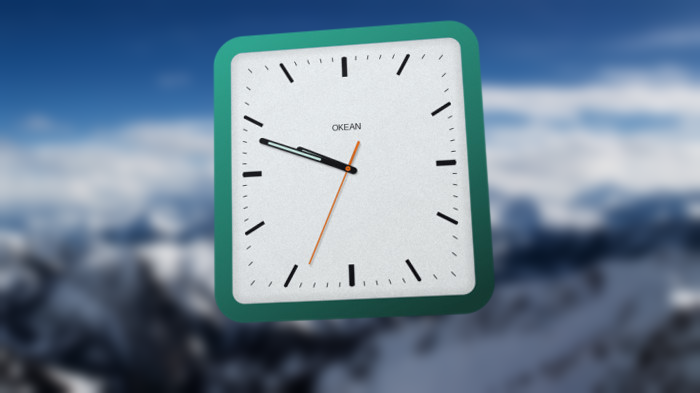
9:48:34
